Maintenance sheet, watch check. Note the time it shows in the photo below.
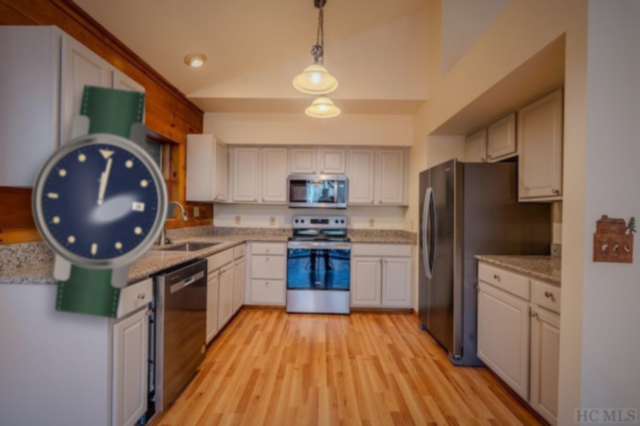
12:01
